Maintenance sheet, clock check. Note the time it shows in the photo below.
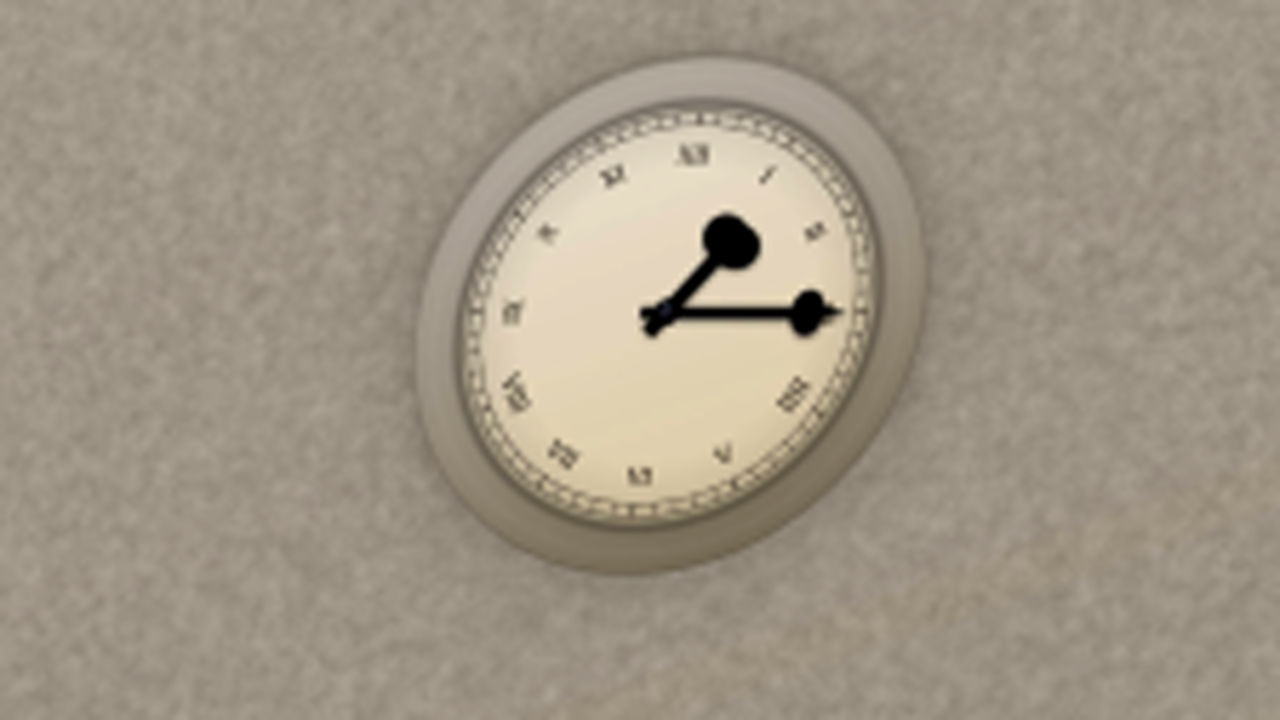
1:15
